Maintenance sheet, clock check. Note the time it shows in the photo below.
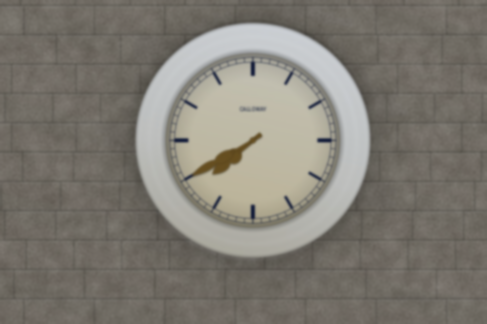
7:40
